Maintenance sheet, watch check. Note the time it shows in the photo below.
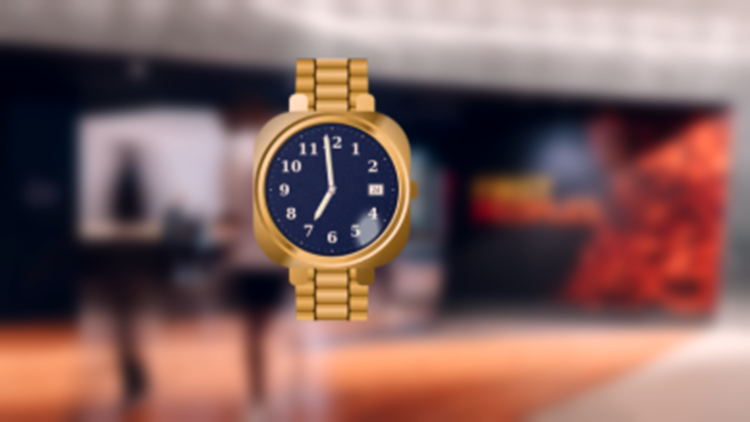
6:59
